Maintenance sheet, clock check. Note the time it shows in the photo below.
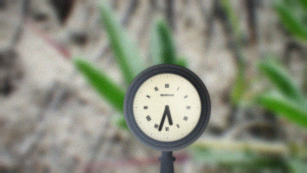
5:33
